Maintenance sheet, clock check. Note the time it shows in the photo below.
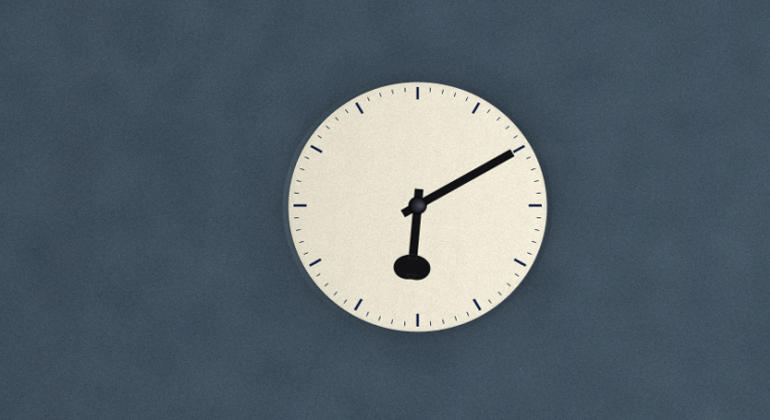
6:10
